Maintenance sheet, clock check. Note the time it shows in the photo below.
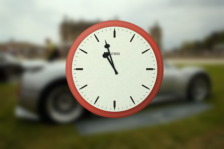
10:57
